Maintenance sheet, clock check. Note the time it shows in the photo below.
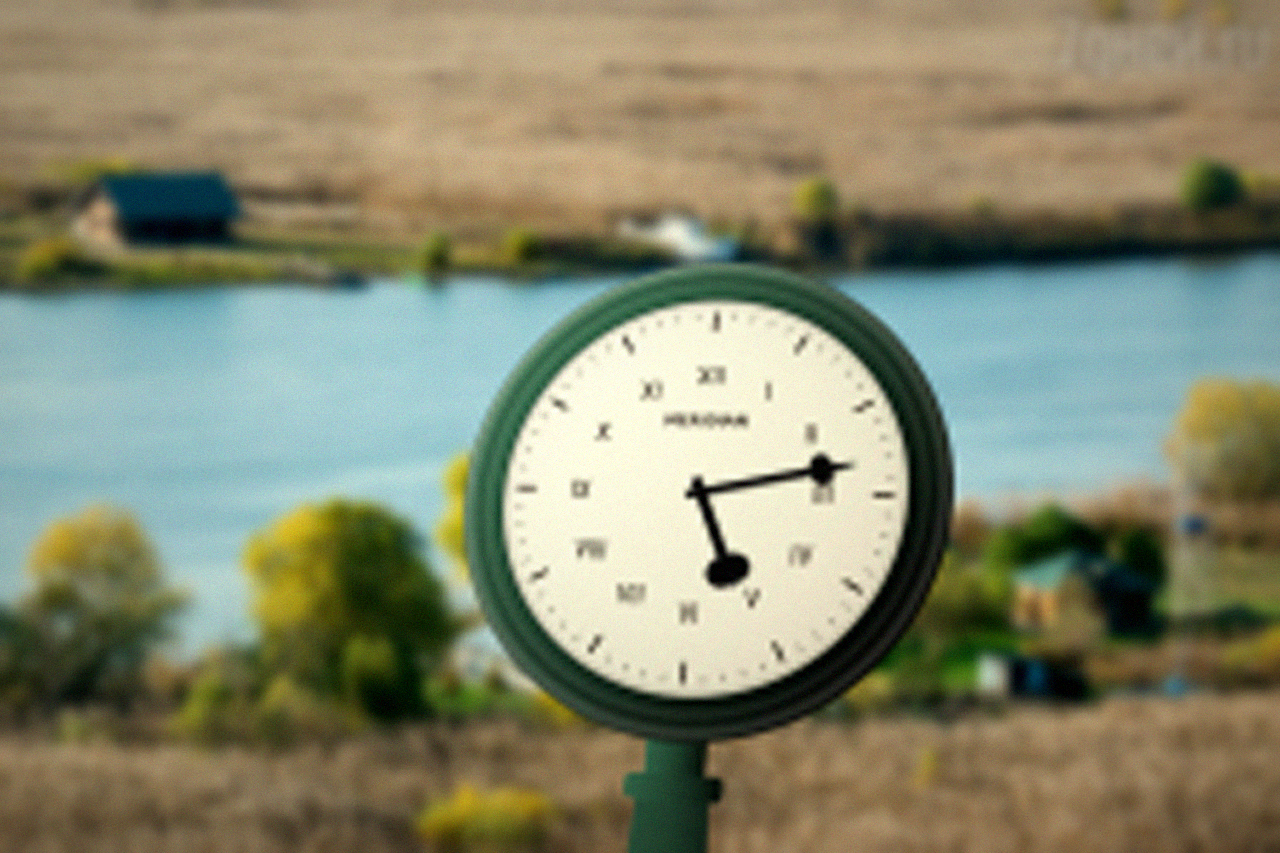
5:13
